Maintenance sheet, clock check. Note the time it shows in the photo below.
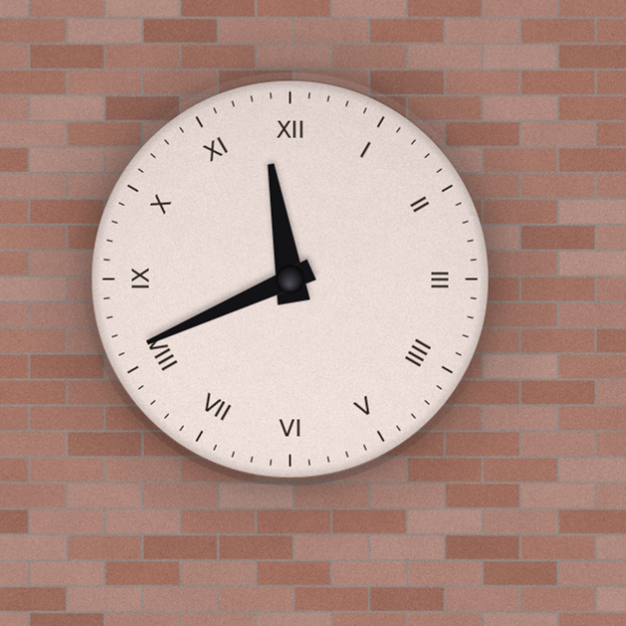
11:41
